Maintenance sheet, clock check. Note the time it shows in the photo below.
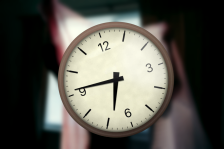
6:46
